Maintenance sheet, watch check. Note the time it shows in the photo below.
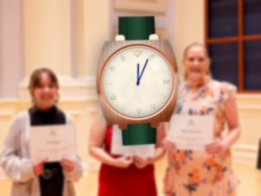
12:04
